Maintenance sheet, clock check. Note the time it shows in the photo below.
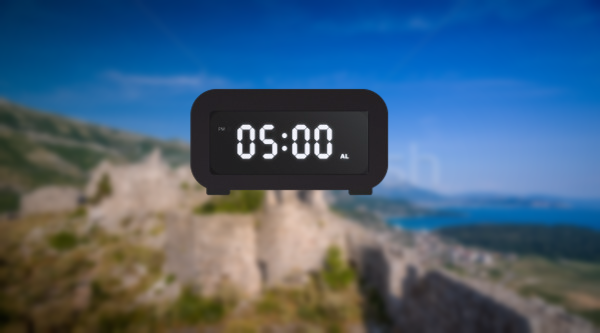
5:00
